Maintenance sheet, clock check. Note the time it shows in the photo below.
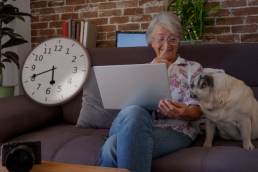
5:41
